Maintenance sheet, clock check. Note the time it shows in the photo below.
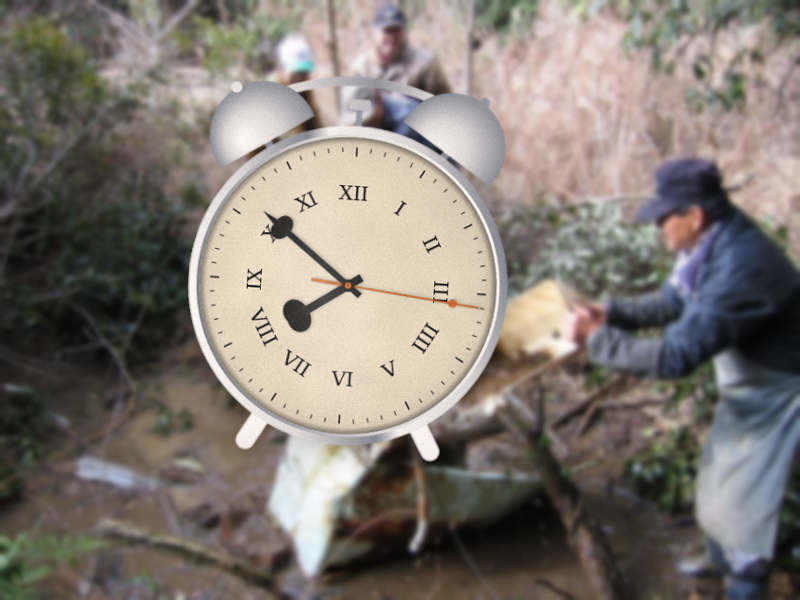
7:51:16
